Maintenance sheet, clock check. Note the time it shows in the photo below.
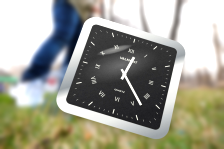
12:23
